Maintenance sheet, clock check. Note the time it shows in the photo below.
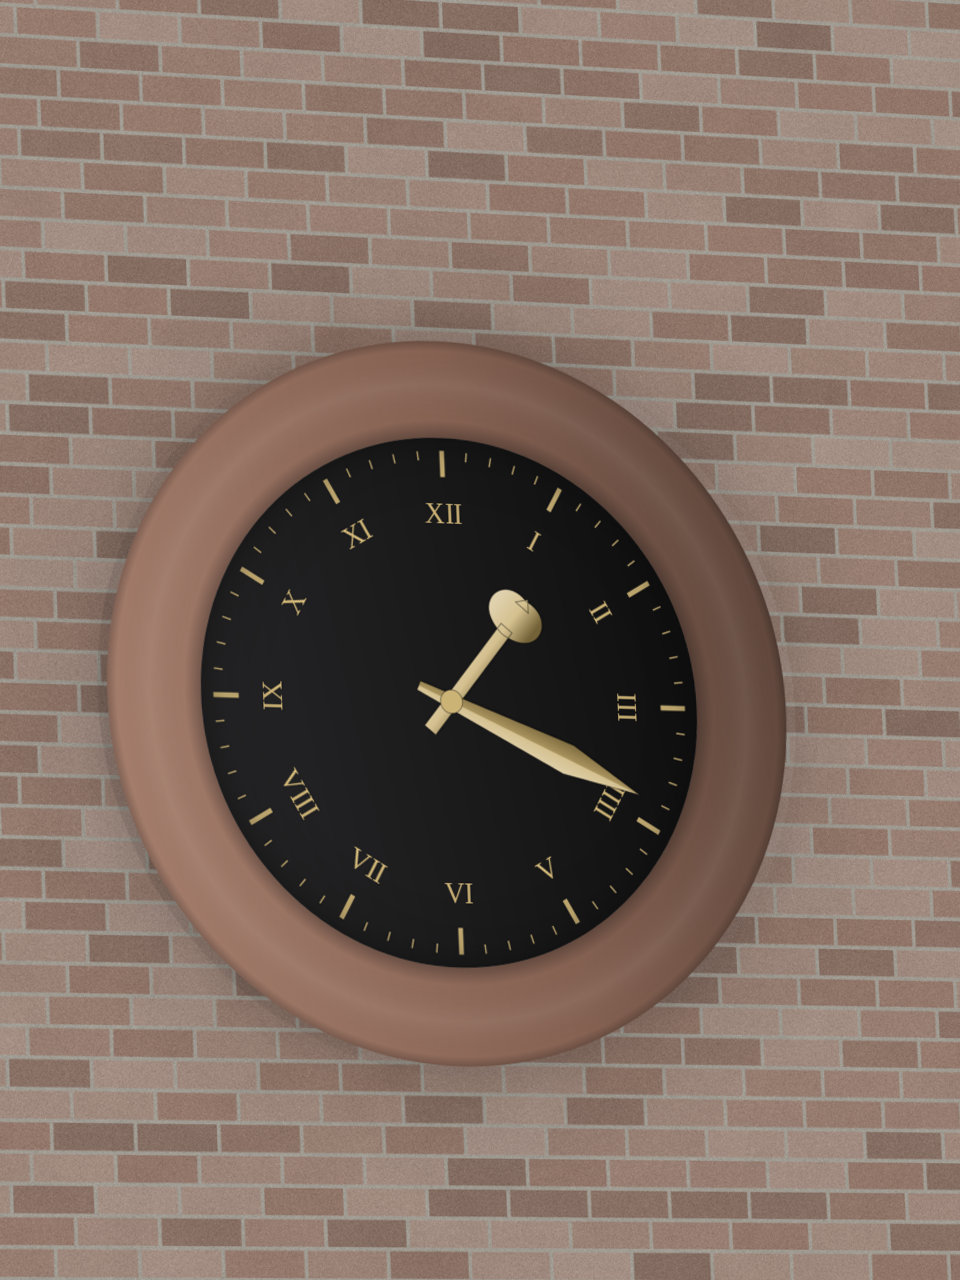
1:19
